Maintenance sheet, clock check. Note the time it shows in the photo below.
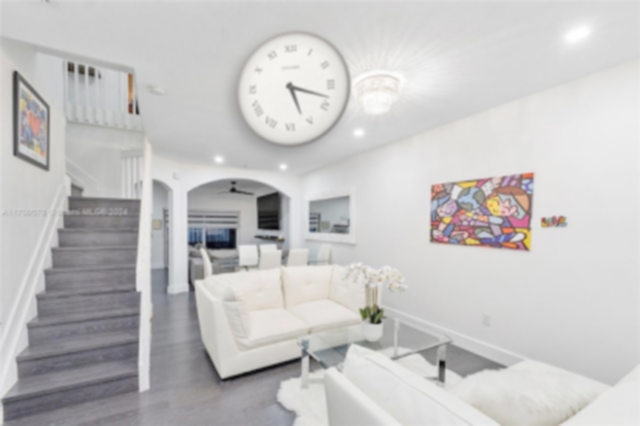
5:18
